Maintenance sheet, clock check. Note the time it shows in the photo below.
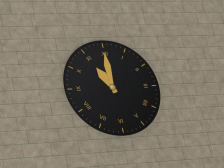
11:00
